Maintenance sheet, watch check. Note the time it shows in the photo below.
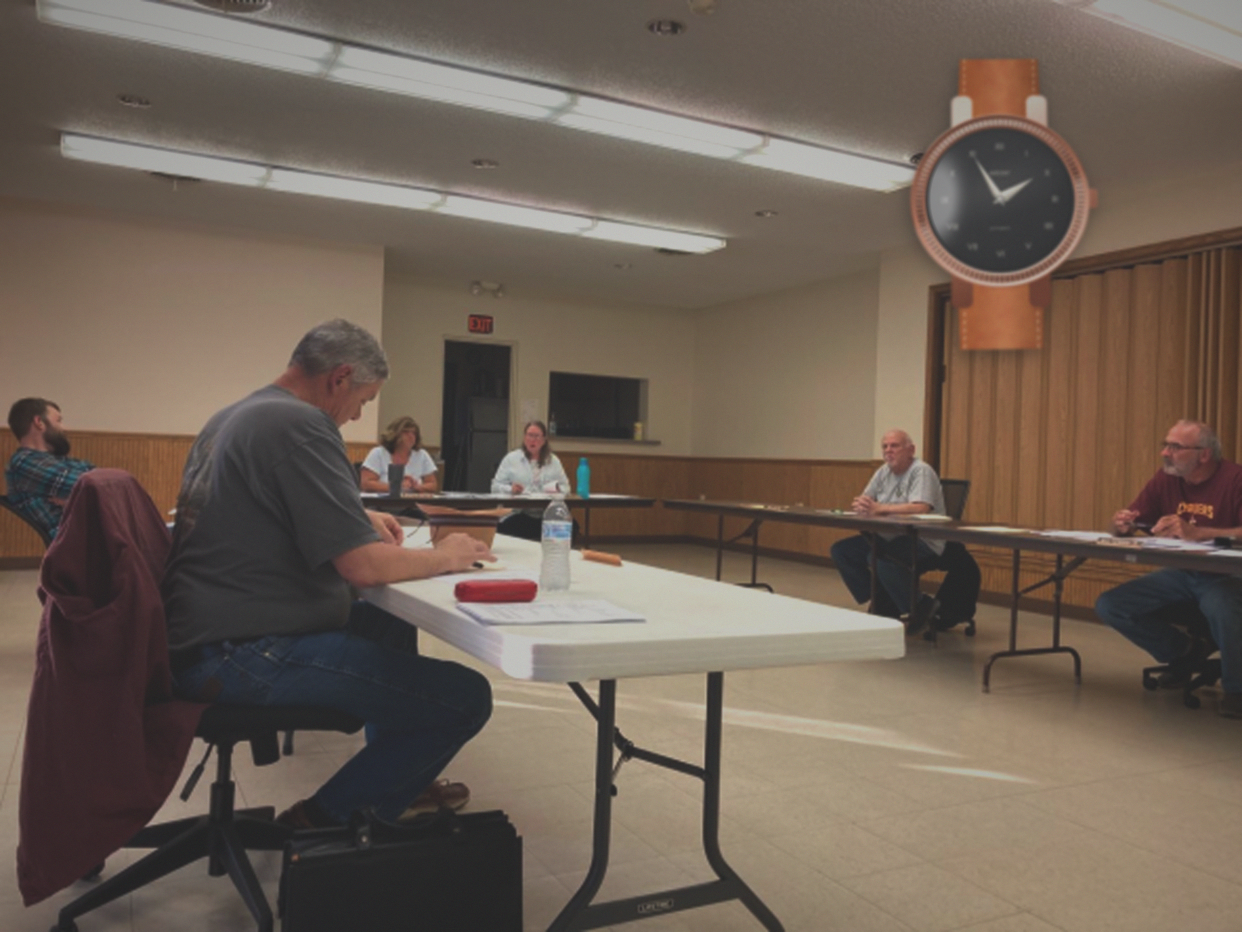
1:55
